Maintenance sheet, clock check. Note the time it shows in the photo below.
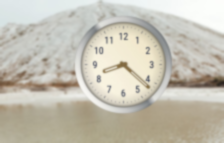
8:22
